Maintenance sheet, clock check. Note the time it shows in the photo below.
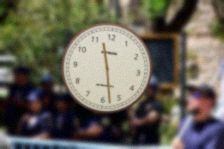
11:28
